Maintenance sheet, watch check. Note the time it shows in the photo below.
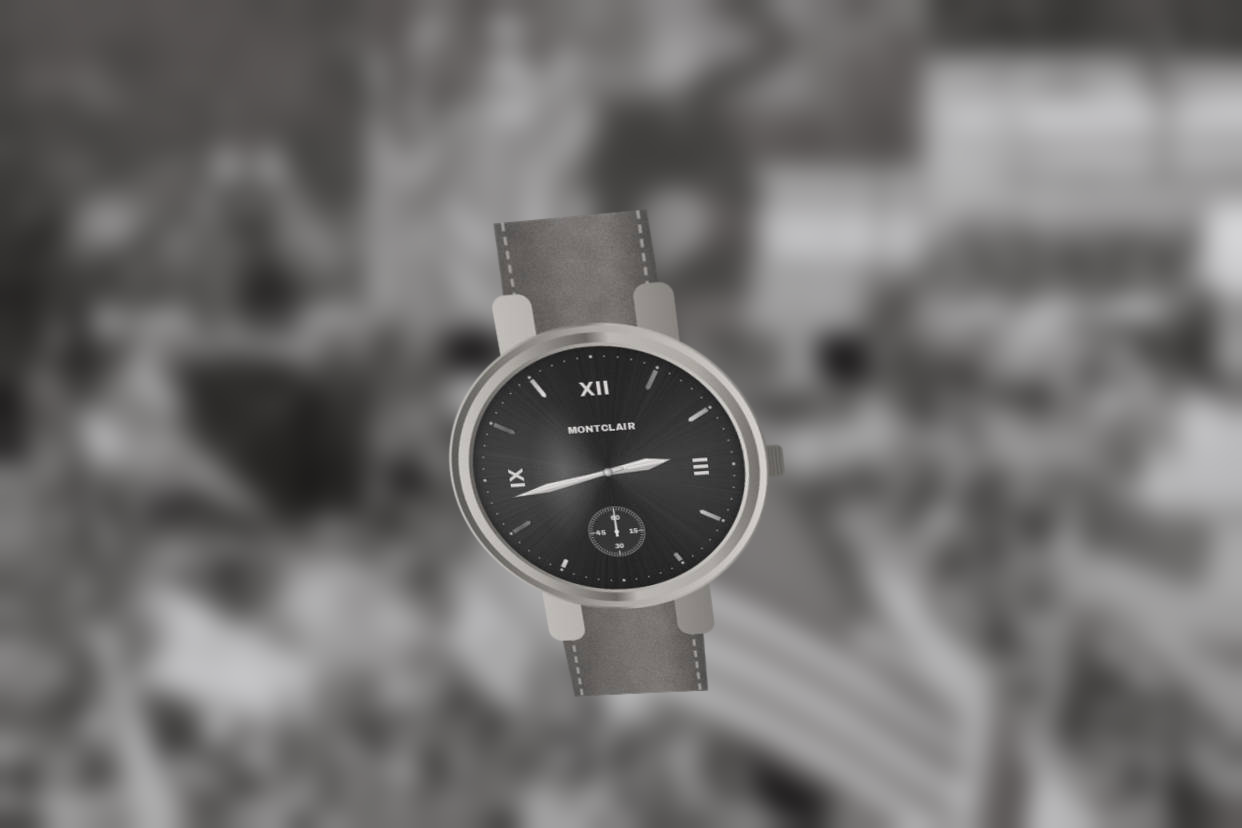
2:43
